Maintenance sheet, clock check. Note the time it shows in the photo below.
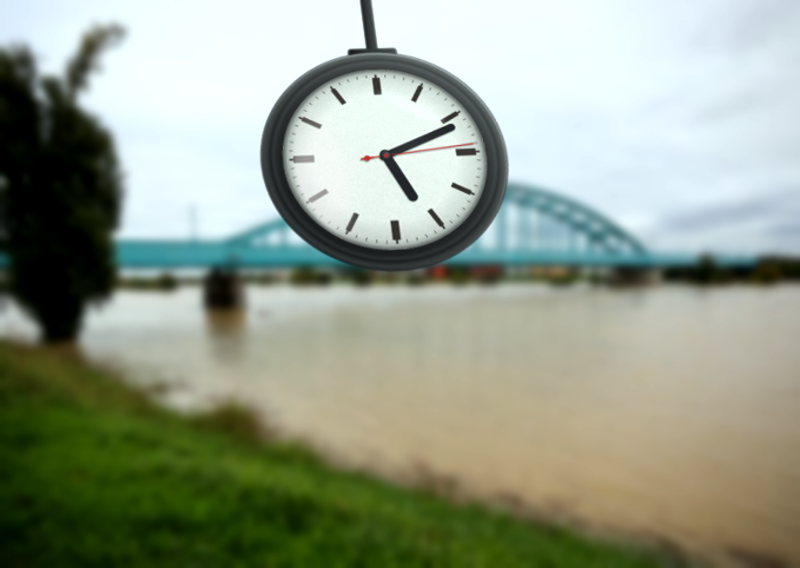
5:11:14
